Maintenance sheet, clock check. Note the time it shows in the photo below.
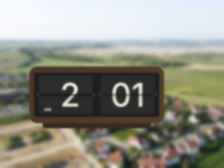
2:01
